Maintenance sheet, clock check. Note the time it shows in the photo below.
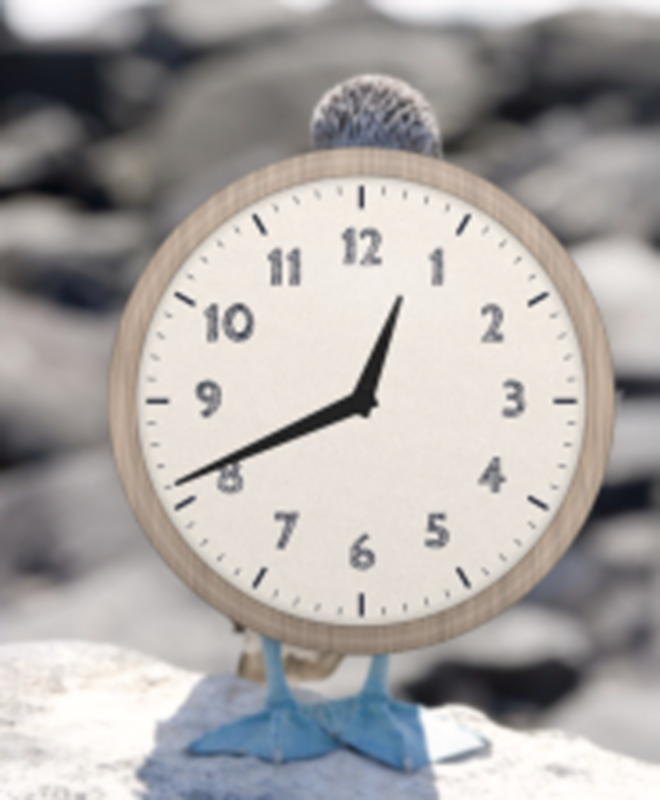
12:41
